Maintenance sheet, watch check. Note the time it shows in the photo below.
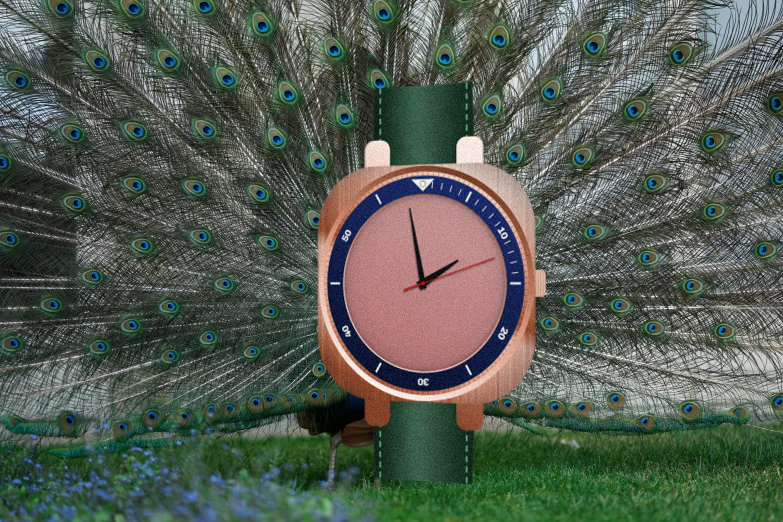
1:58:12
